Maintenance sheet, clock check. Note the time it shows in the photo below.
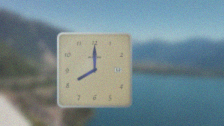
8:00
